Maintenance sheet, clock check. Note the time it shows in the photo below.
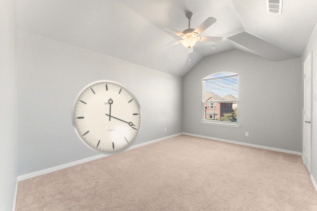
12:19
